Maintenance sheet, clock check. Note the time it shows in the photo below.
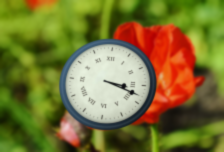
3:18
